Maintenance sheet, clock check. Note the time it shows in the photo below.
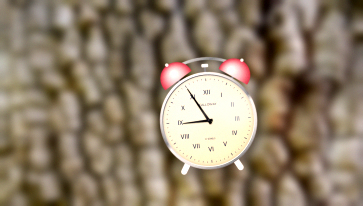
8:55
